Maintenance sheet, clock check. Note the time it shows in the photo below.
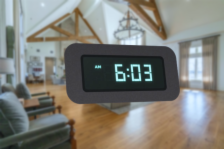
6:03
